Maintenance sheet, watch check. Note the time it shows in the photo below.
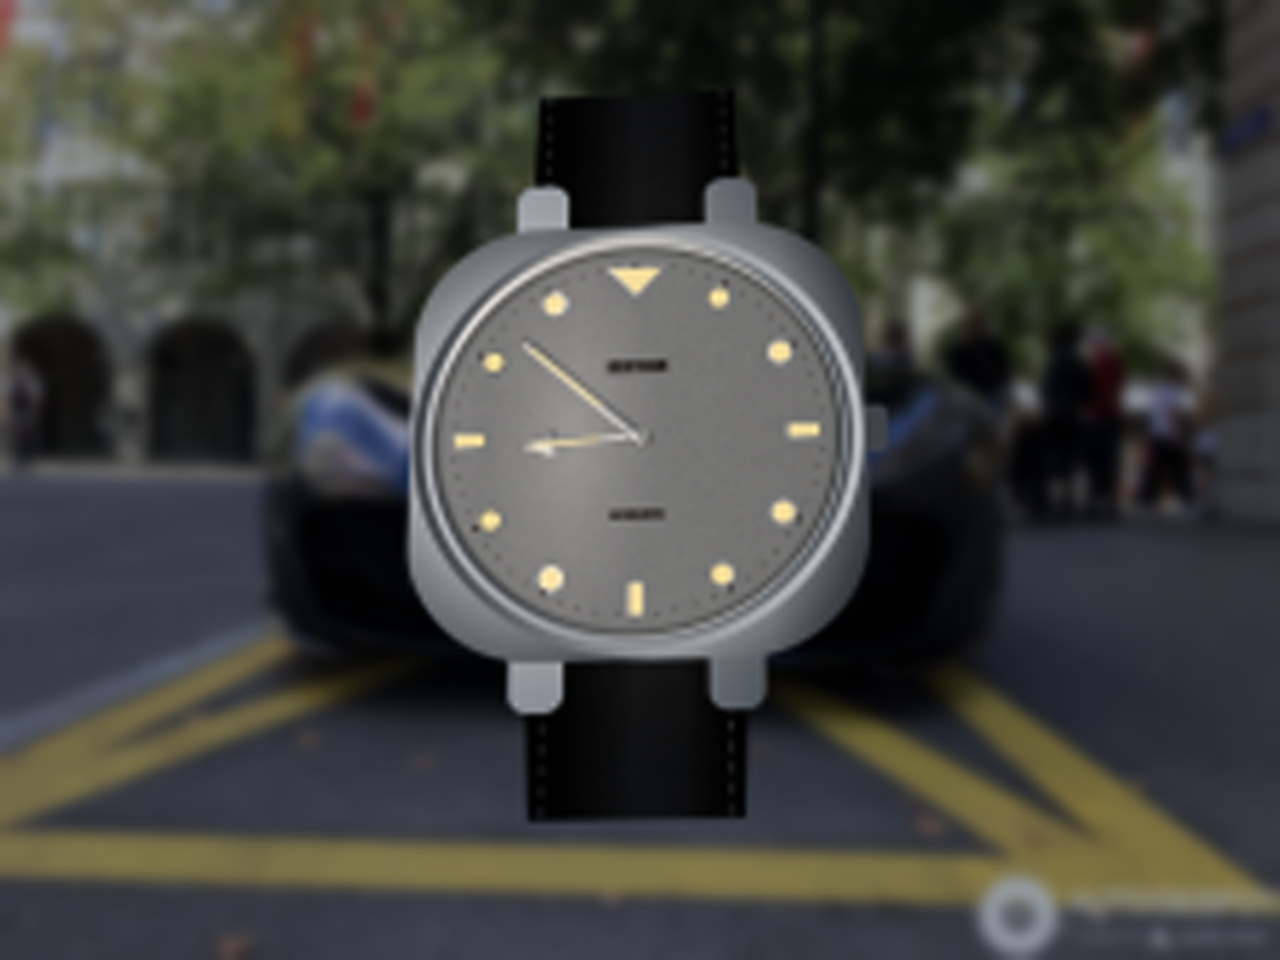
8:52
